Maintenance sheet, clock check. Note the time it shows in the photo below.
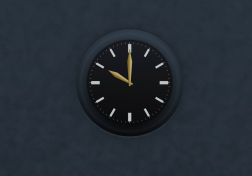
10:00
